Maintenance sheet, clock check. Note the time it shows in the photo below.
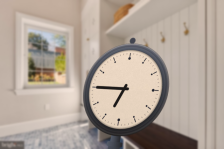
6:45
